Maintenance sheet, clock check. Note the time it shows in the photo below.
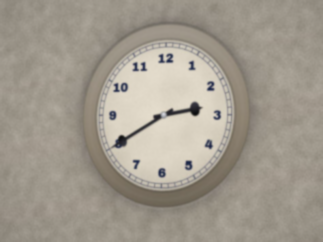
2:40
